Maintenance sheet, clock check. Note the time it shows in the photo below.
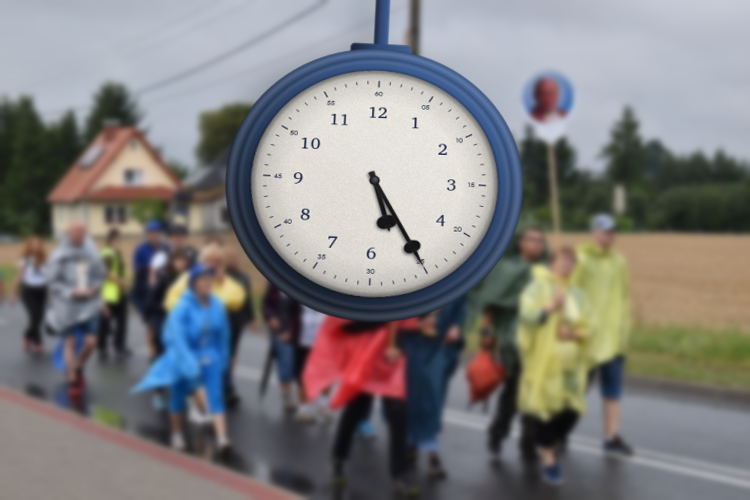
5:25
